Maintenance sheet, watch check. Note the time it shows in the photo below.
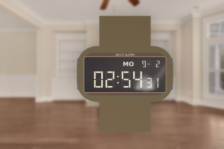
2:54:31
